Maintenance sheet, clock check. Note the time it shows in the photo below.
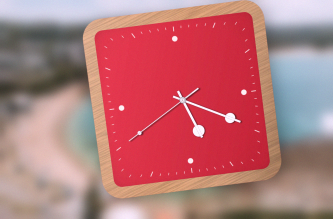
5:19:40
